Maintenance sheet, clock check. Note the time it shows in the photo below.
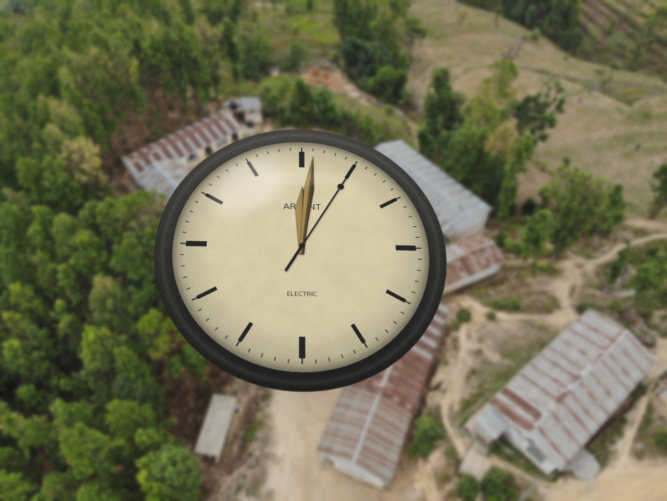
12:01:05
